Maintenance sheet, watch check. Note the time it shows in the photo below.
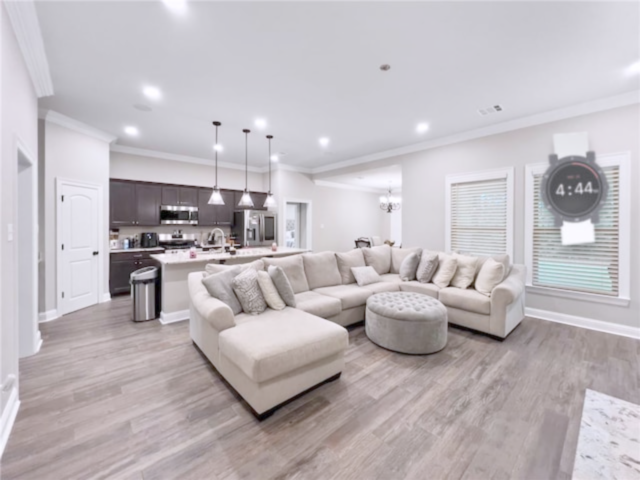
4:44
